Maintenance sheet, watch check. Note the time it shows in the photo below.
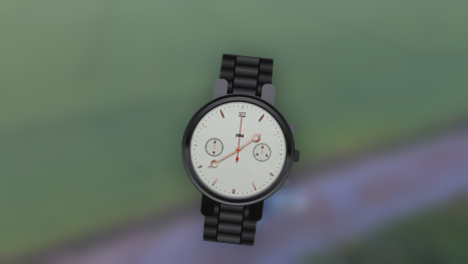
1:39
